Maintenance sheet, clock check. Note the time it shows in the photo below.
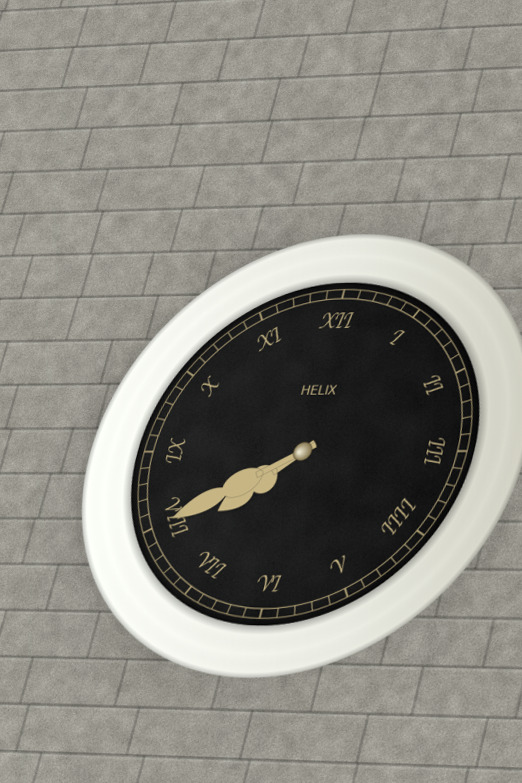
7:40
